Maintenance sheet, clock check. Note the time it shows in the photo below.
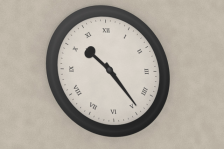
10:24
